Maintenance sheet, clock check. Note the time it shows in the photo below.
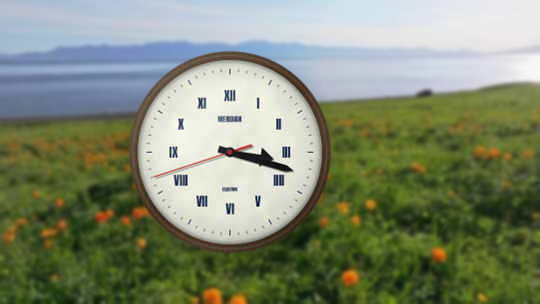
3:17:42
